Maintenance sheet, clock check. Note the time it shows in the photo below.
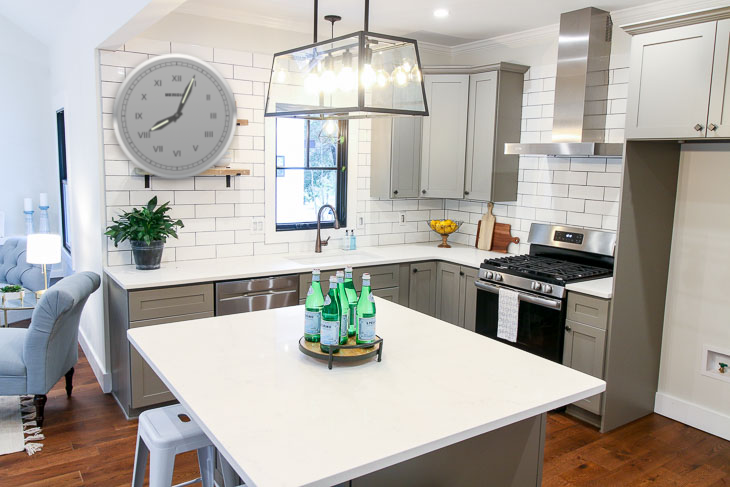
8:04
